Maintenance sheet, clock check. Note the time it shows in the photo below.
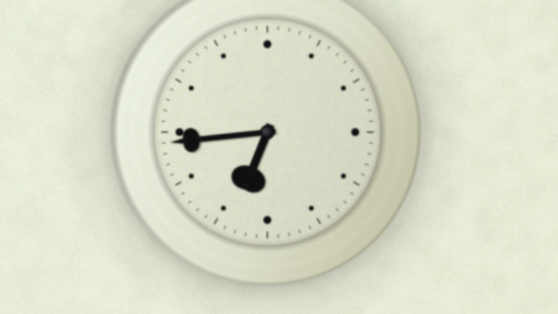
6:44
